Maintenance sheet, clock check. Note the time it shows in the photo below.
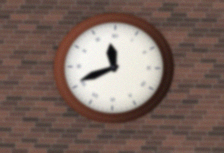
11:41
